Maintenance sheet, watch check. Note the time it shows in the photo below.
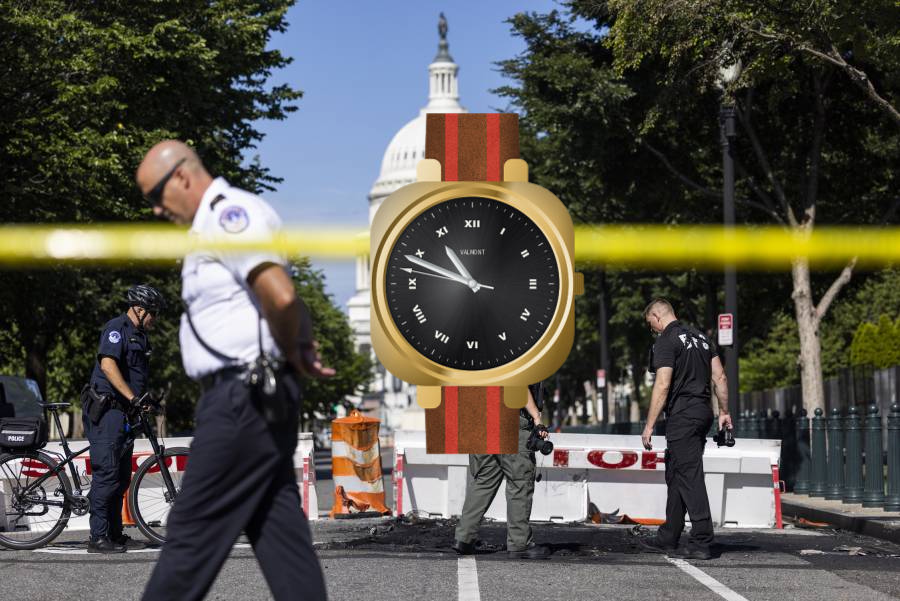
10:48:47
